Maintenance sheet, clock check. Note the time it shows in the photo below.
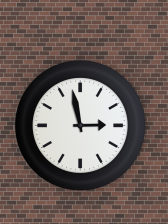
2:58
